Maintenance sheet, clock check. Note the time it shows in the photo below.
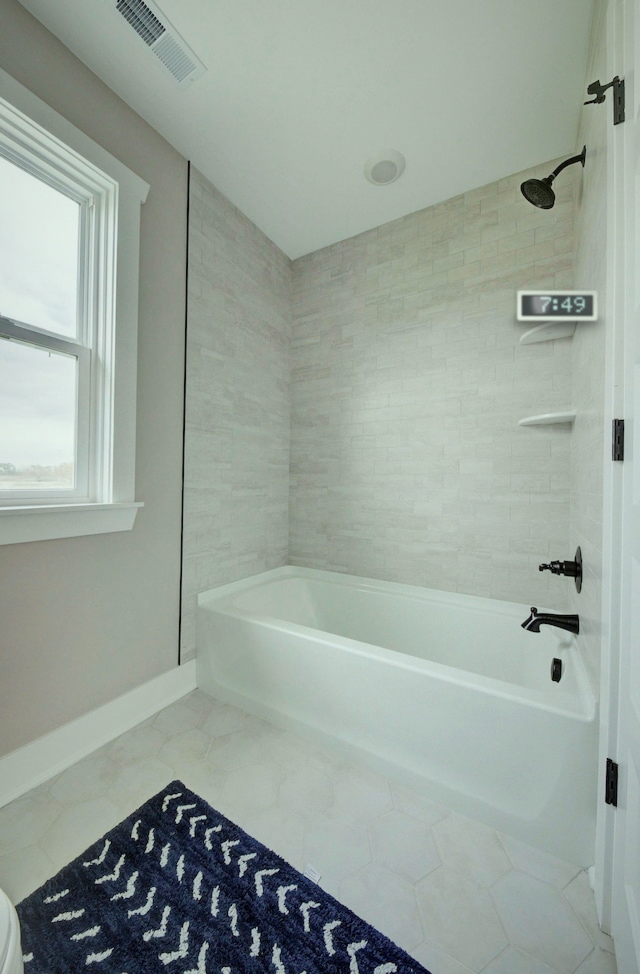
7:49
